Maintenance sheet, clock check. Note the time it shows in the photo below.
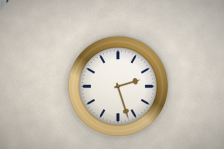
2:27
